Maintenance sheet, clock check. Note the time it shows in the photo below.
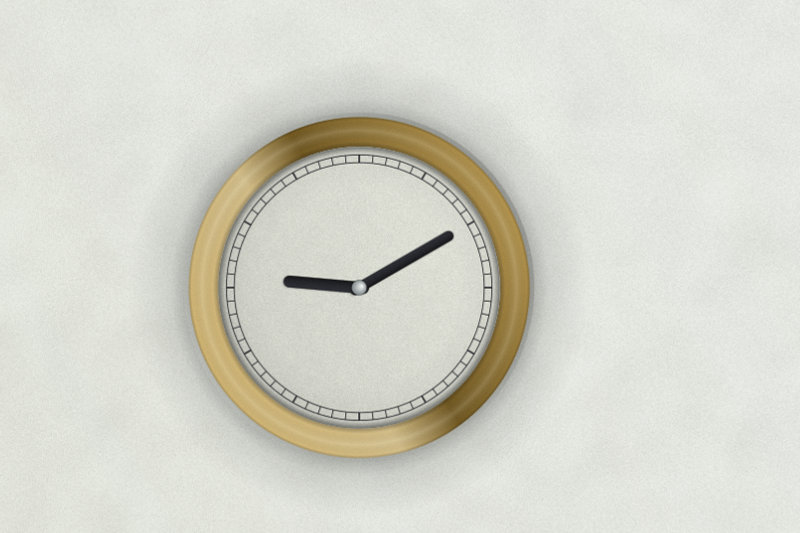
9:10
